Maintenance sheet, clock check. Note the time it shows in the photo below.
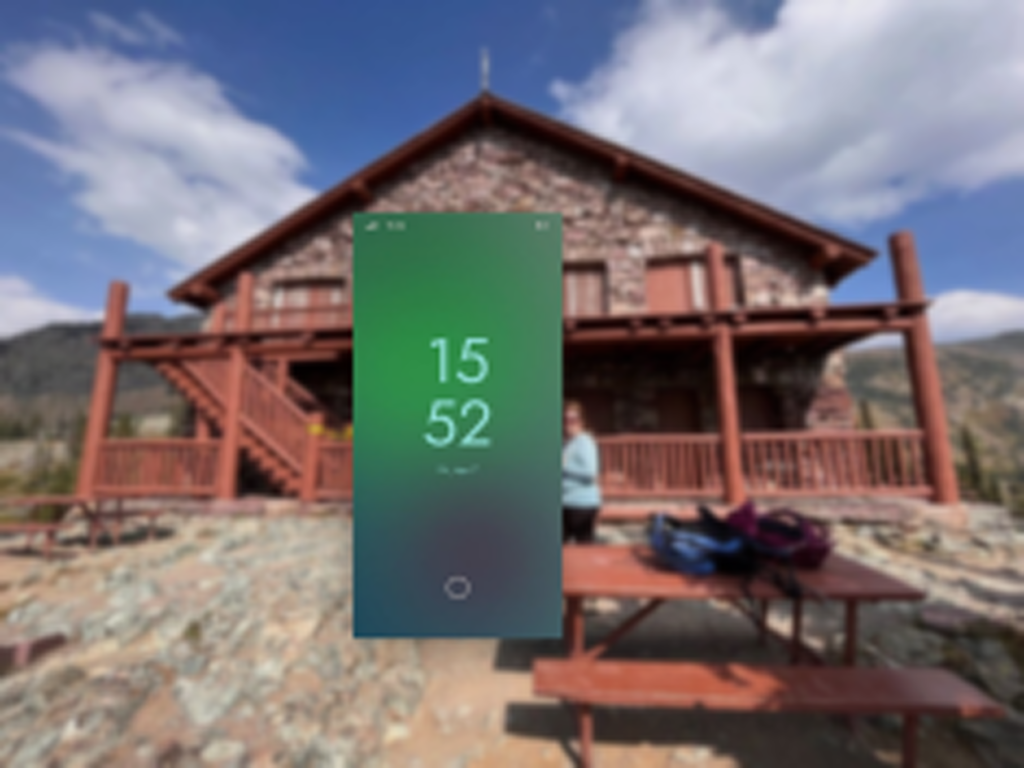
15:52
